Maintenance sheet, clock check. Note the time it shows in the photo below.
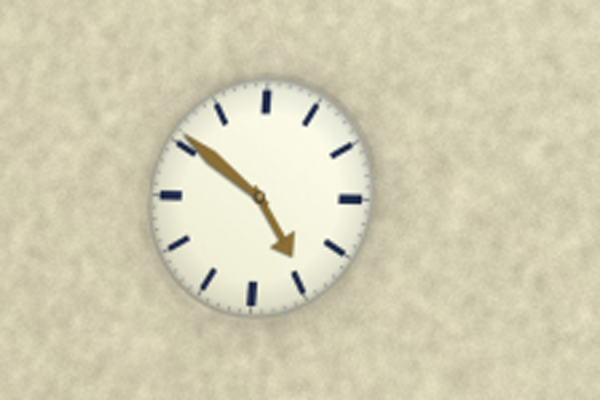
4:51
